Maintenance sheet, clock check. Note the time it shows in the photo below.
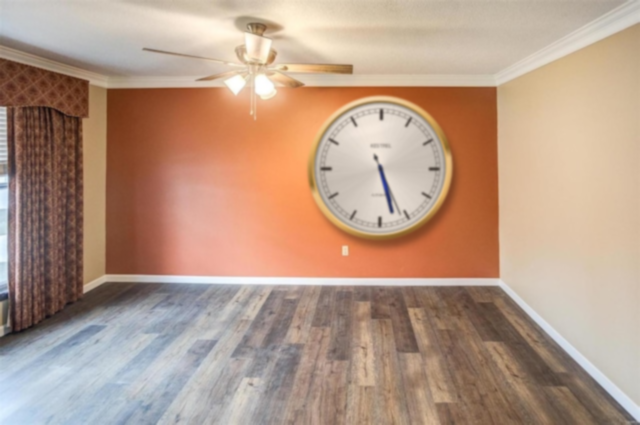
5:27:26
